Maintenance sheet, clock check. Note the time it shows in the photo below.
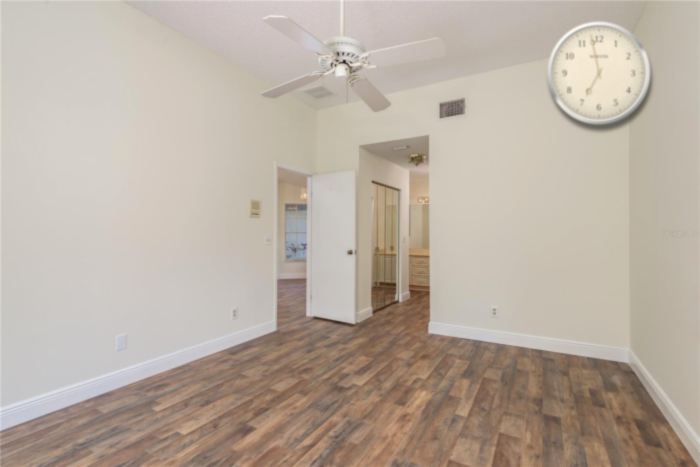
6:58
